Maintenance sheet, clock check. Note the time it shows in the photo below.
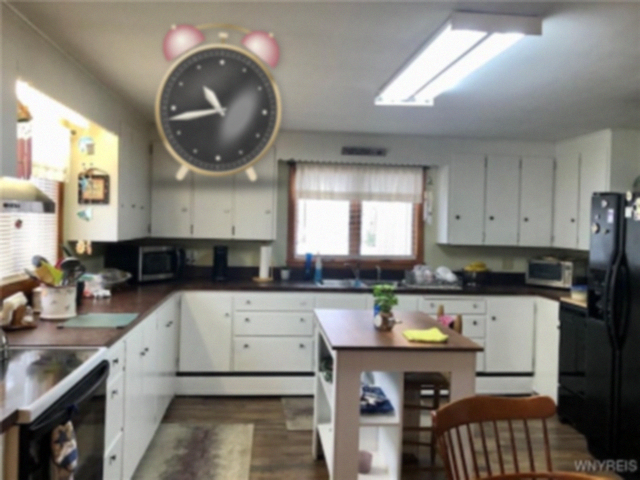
10:43
